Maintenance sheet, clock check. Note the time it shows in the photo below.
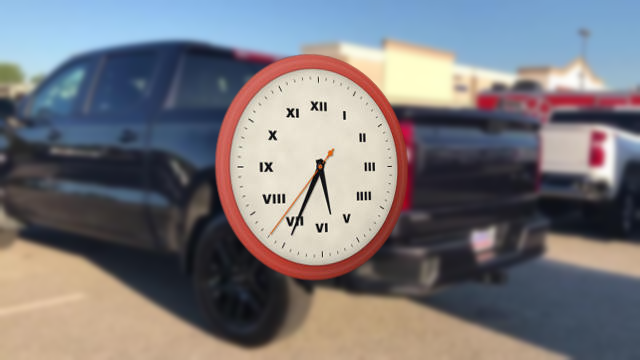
5:34:37
